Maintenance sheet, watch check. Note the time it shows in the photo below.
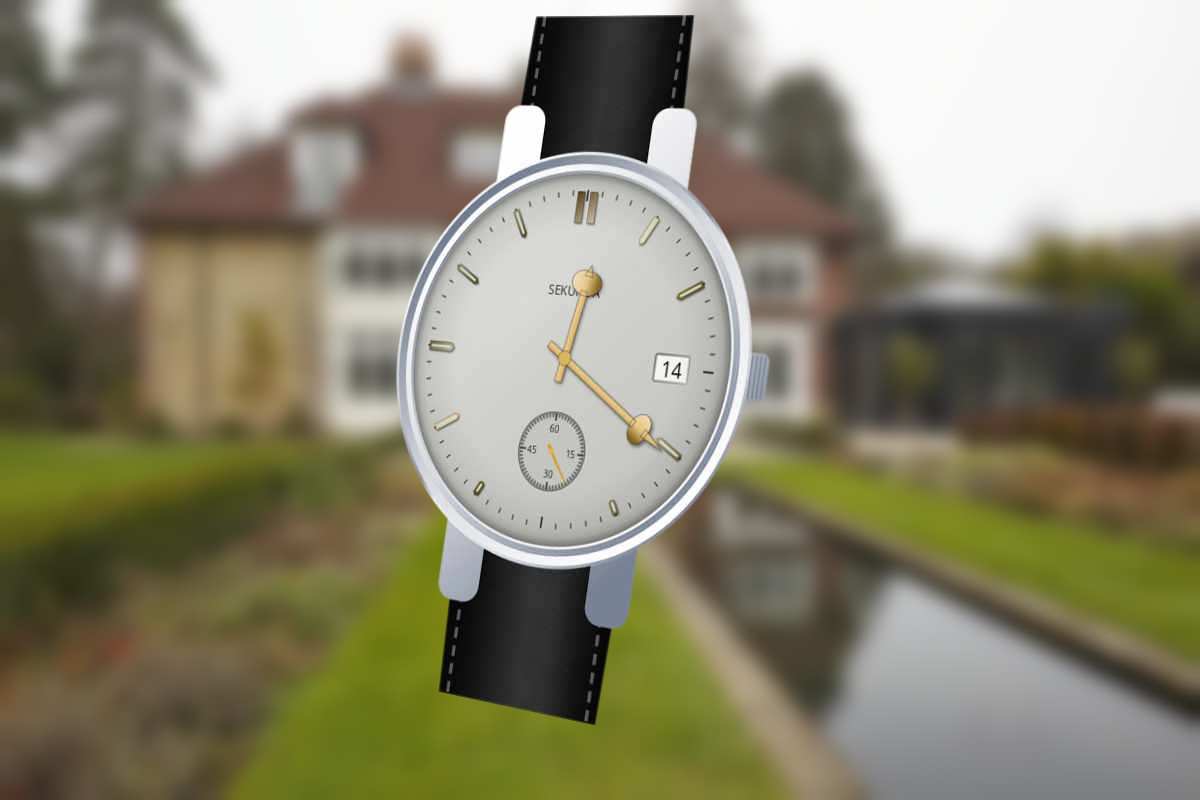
12:20:24
